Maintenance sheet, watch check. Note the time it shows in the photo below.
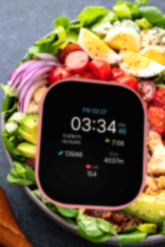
3:34
